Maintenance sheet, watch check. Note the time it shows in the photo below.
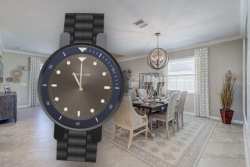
11:00
